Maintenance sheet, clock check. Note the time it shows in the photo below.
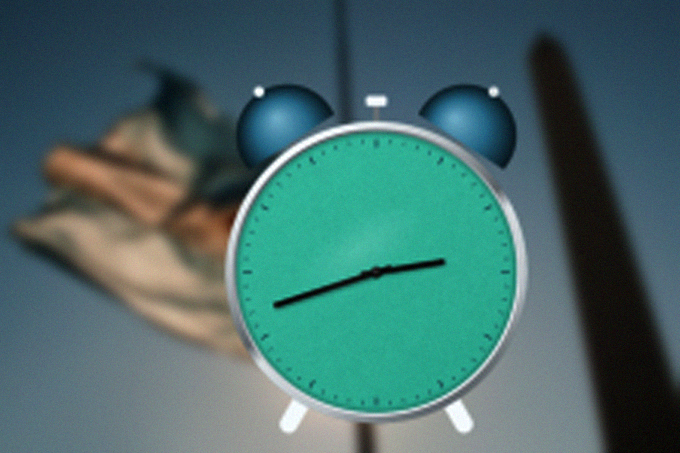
2:42
